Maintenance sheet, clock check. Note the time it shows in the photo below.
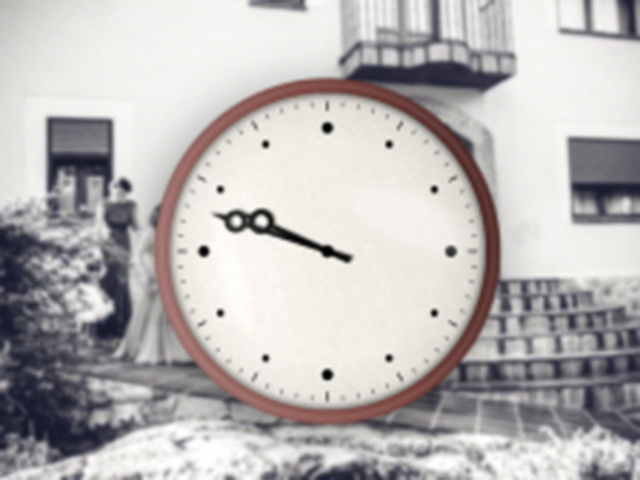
9:48
